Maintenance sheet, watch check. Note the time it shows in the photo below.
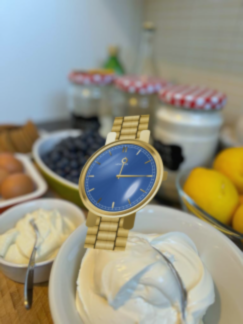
12:15
